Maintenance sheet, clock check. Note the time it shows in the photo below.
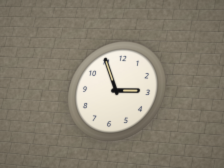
2:55
